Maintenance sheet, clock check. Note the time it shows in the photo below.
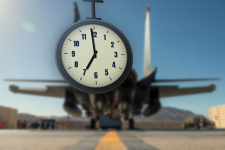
6:59
